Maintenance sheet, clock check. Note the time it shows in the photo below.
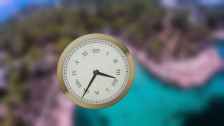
3:35
